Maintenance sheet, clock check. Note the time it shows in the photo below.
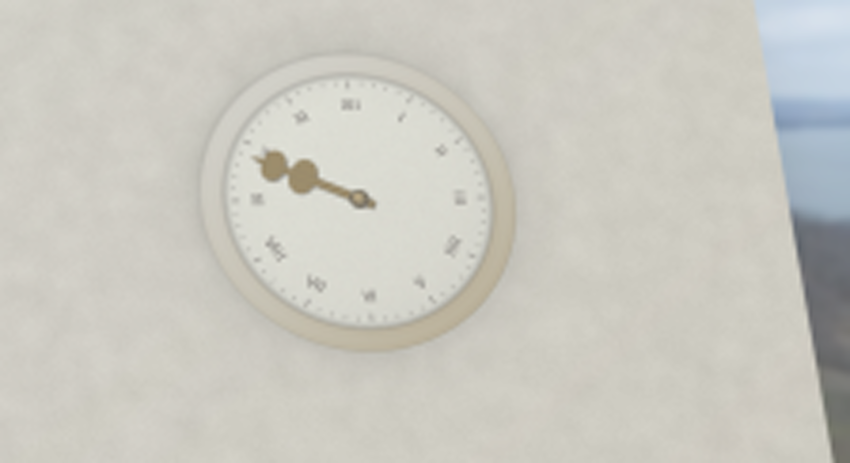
9:49
